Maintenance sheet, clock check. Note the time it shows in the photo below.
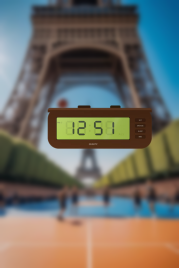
12:51
